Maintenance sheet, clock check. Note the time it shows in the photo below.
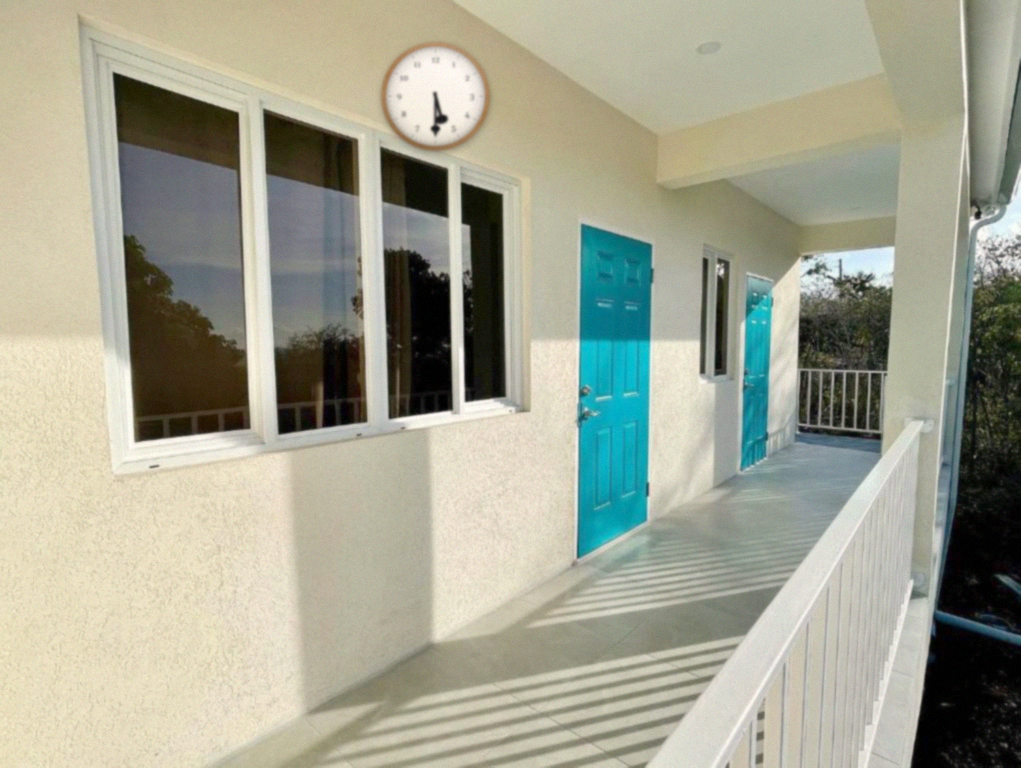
5:30
